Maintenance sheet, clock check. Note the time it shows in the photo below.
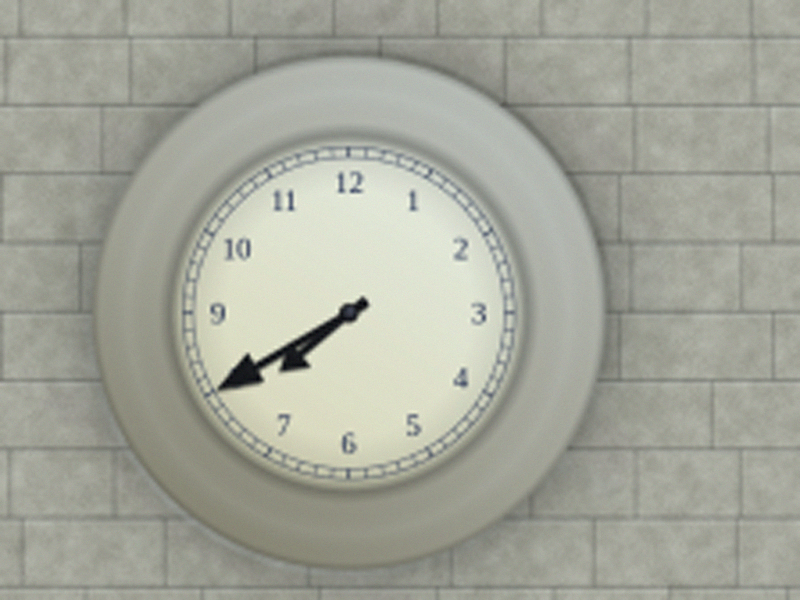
7:40
